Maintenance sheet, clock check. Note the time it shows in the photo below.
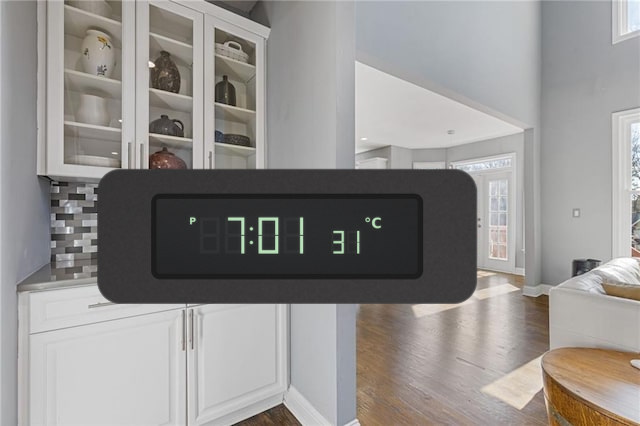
7:01
